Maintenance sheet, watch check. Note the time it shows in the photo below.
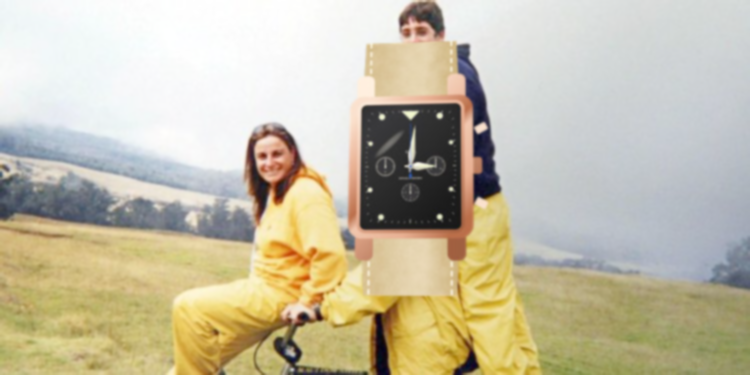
3:01
